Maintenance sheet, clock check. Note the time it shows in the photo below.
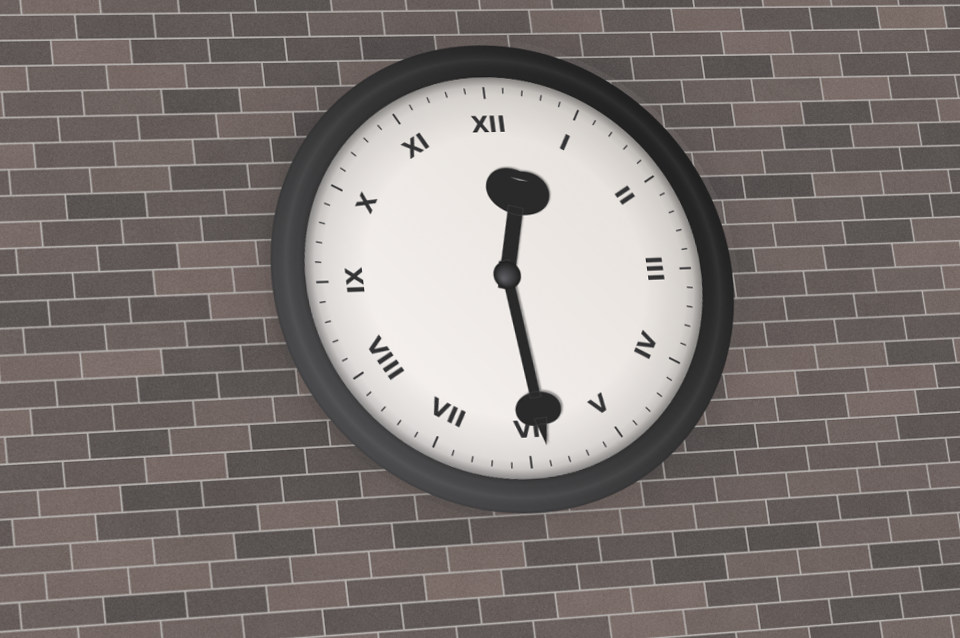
12:29
